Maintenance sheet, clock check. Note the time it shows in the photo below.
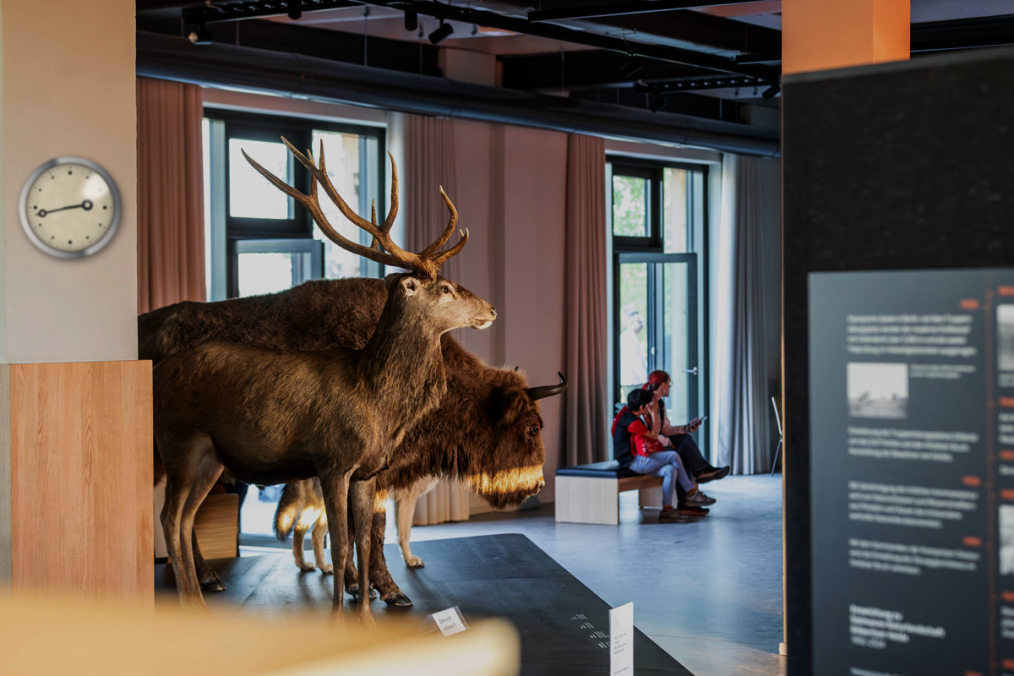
2:43
